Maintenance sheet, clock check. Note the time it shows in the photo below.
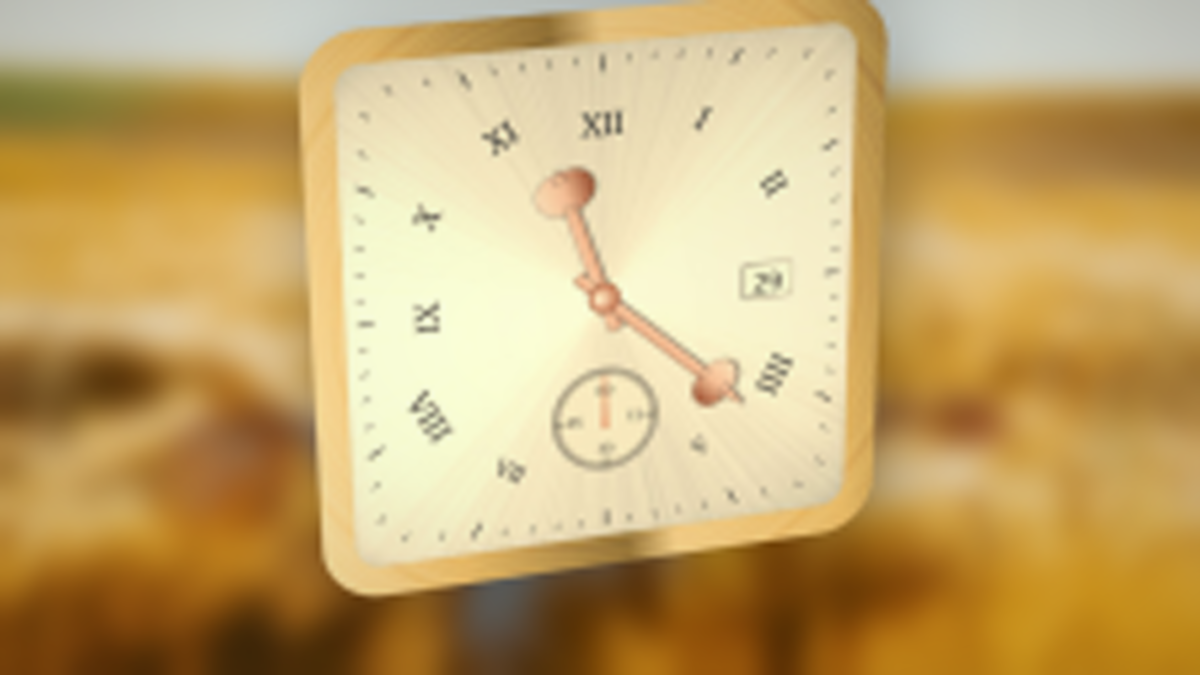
11:22
